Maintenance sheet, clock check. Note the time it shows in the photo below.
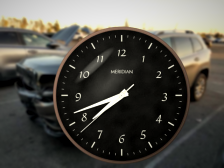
7:41:38
